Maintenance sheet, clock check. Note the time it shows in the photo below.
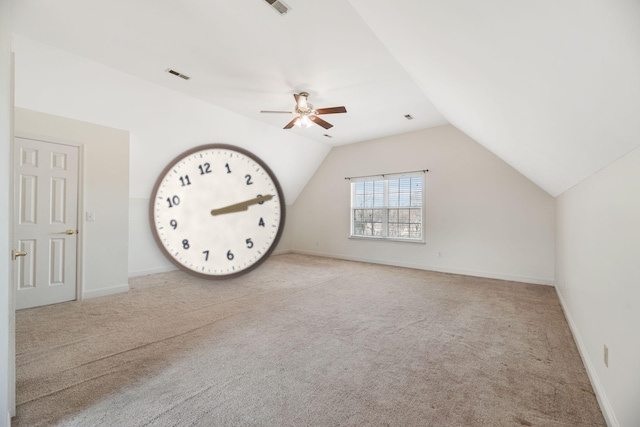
3:15
